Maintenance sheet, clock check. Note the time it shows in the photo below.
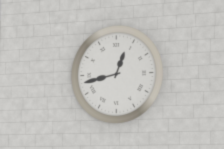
12:43
